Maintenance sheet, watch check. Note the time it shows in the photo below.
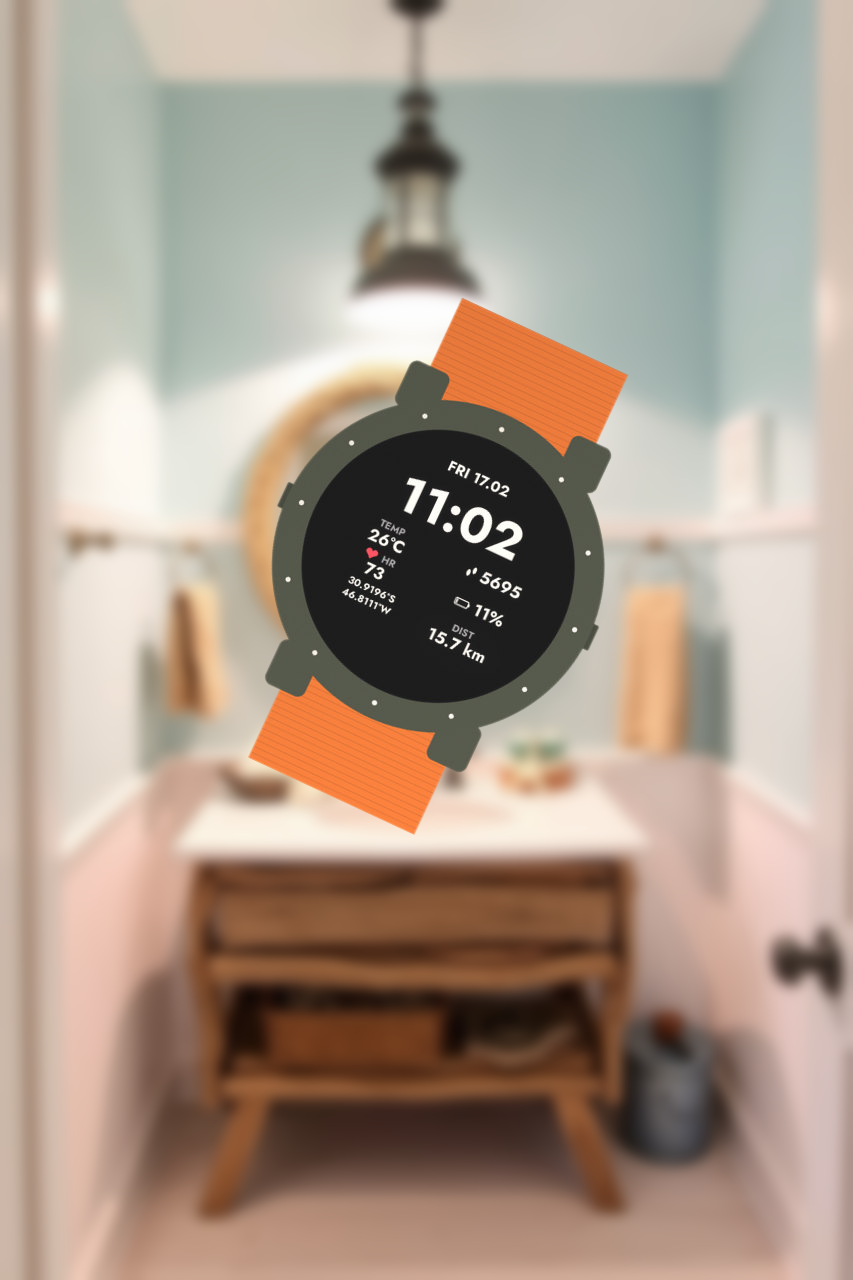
11:02
